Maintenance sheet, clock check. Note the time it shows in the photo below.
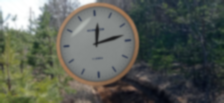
12:13
